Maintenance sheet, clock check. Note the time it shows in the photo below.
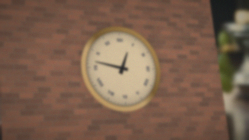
12:47
